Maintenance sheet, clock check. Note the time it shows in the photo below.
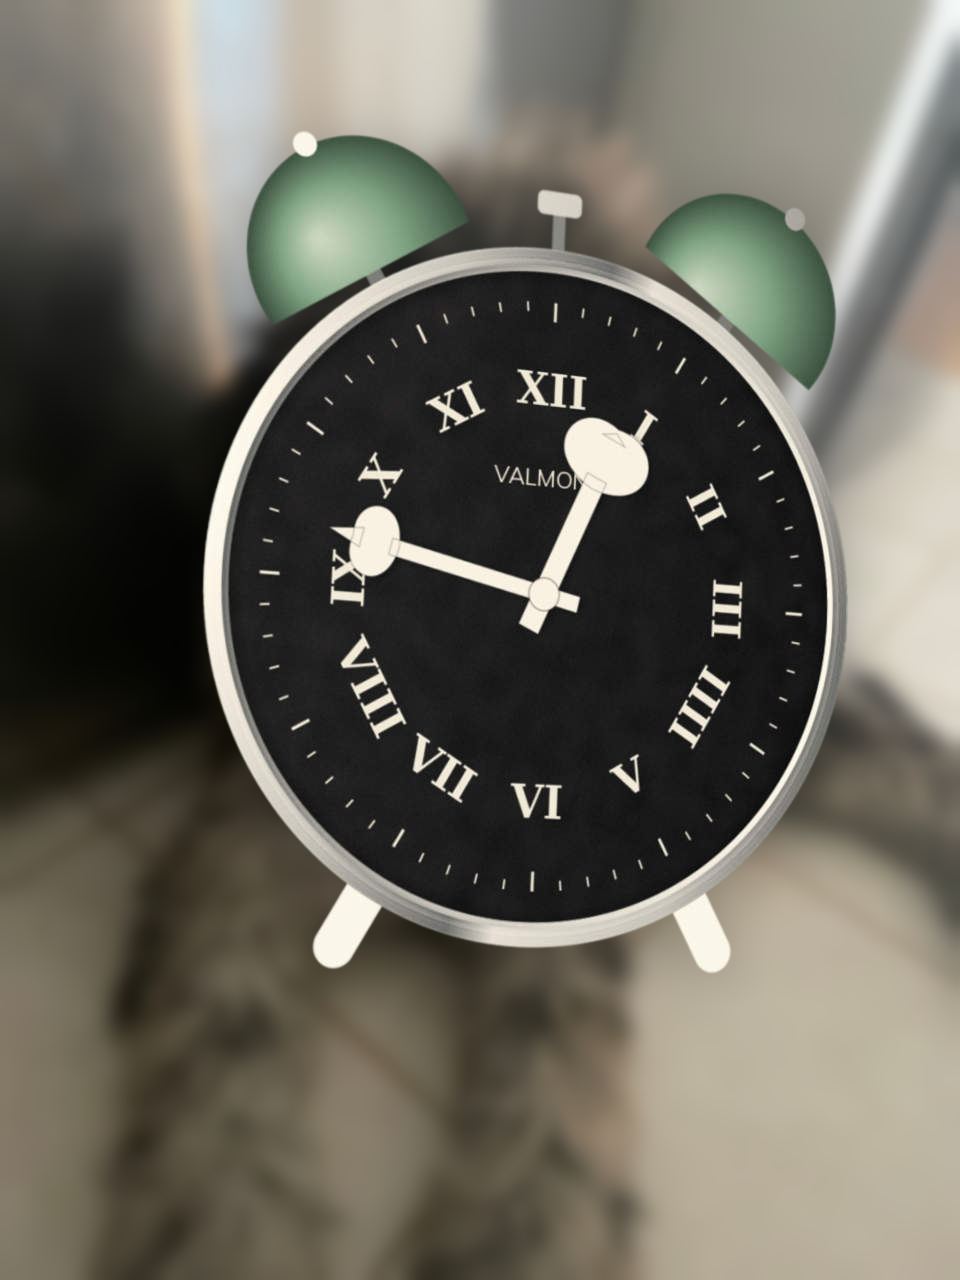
12:47
